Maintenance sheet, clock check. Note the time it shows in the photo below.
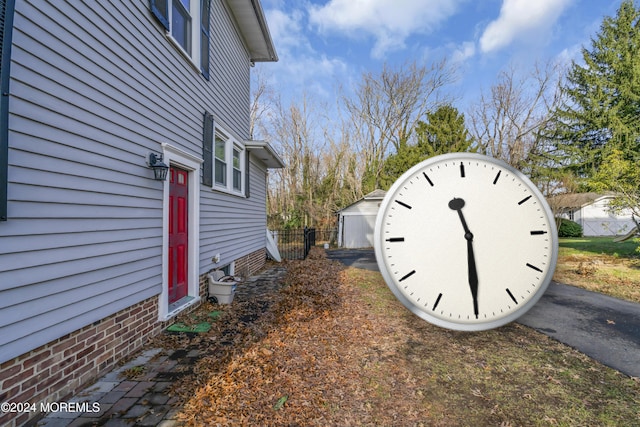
11:30
